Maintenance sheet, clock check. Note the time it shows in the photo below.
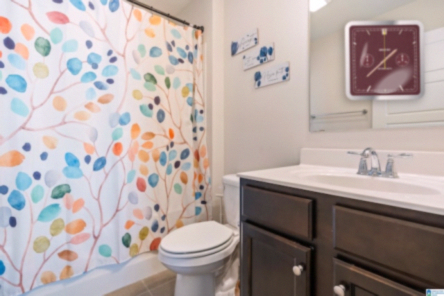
1:38
